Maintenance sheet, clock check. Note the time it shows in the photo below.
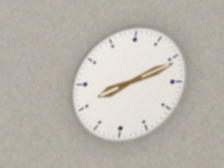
8:11
